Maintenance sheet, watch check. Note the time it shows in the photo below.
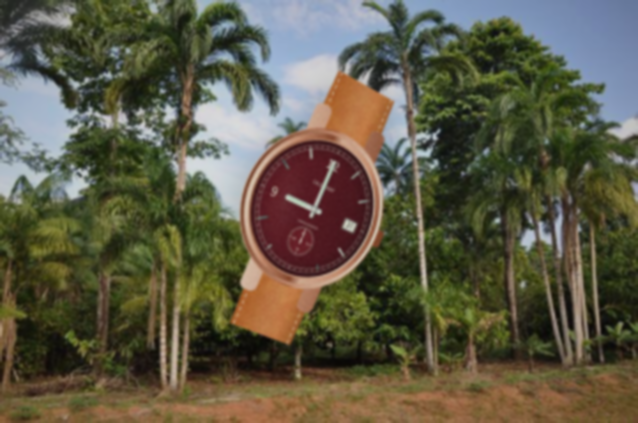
9:00
